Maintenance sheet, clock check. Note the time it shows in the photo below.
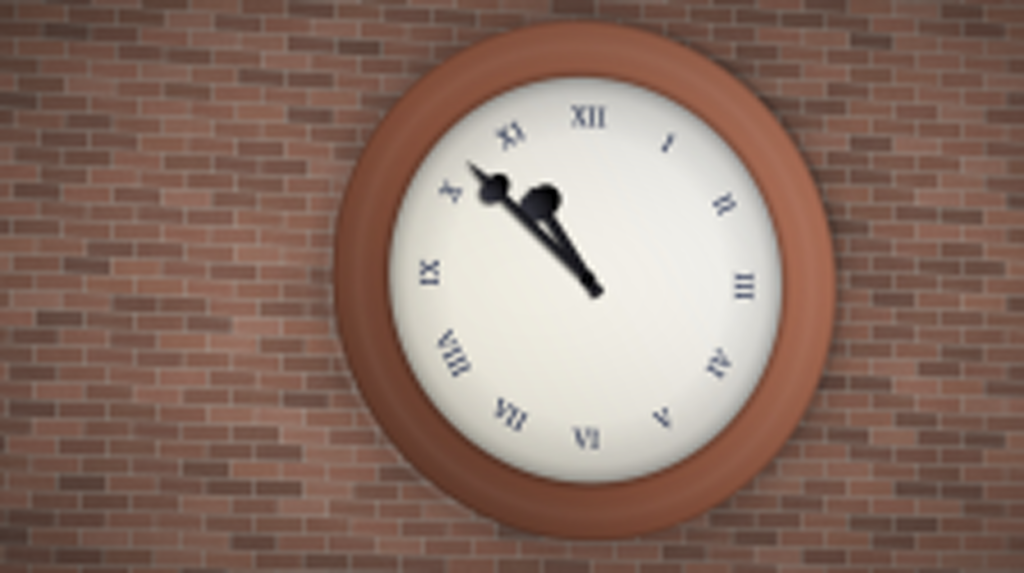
10:52
